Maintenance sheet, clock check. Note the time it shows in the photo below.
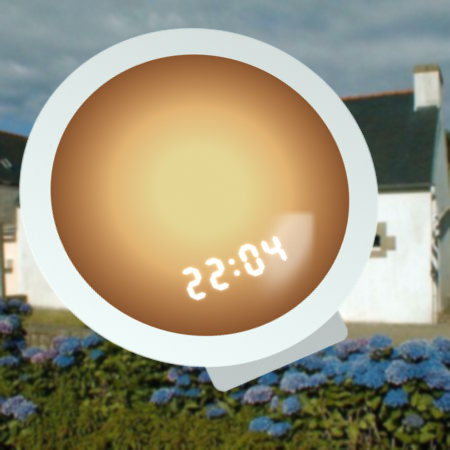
22:04
